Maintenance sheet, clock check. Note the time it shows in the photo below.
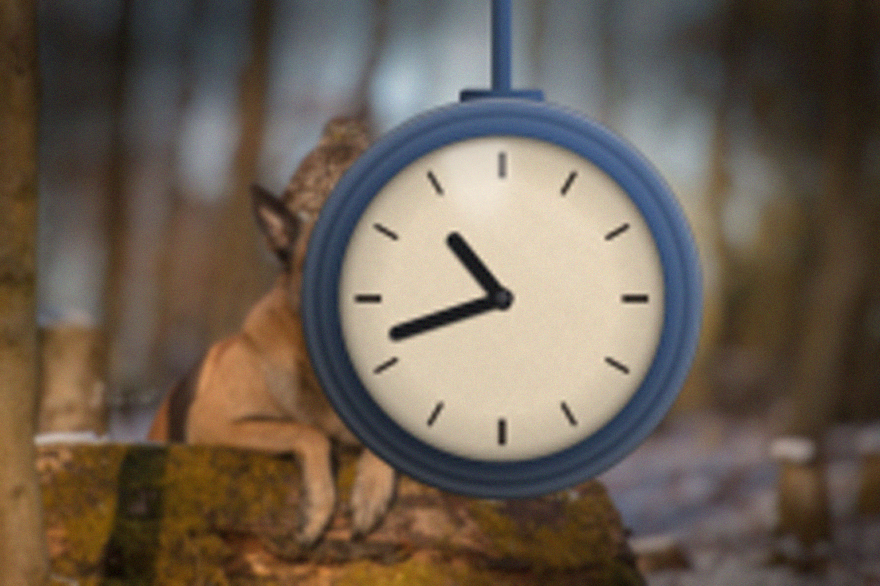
10:42
